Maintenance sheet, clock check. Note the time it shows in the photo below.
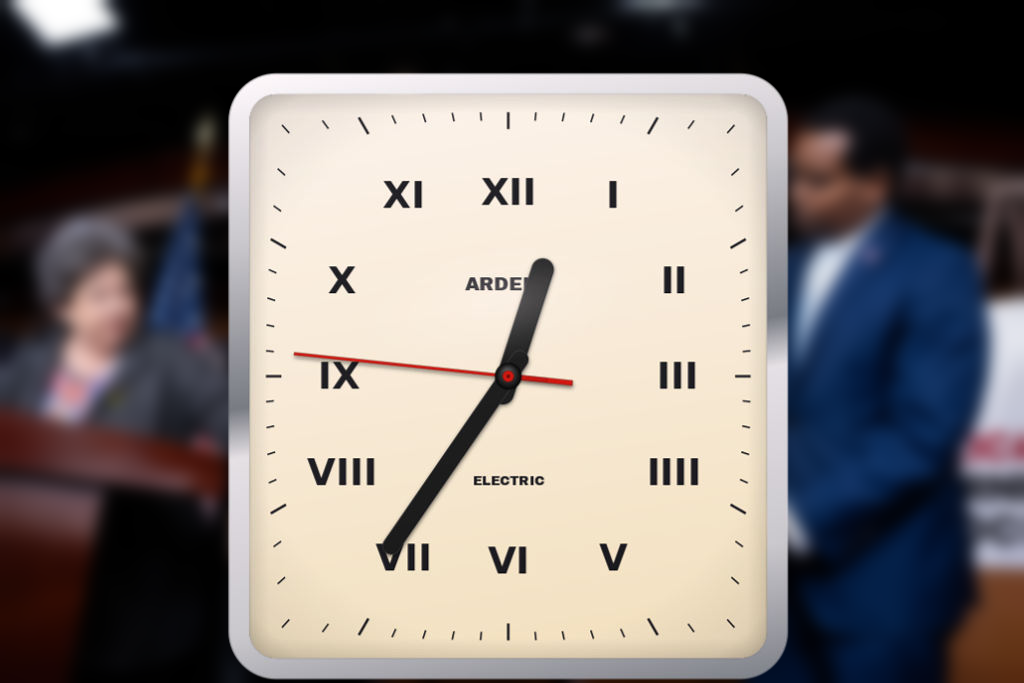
12:35:46
